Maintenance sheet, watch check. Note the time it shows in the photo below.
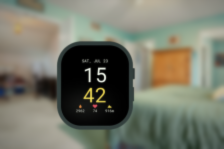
15:42
